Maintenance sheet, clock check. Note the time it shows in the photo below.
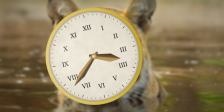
3:38
